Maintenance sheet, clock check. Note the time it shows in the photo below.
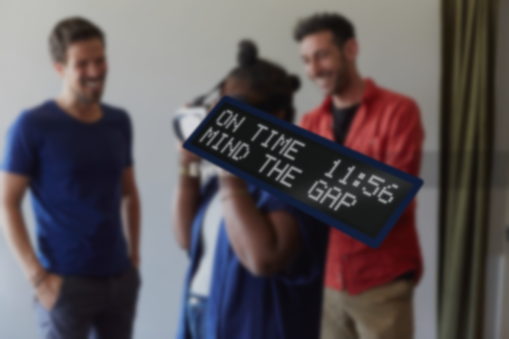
11:56
